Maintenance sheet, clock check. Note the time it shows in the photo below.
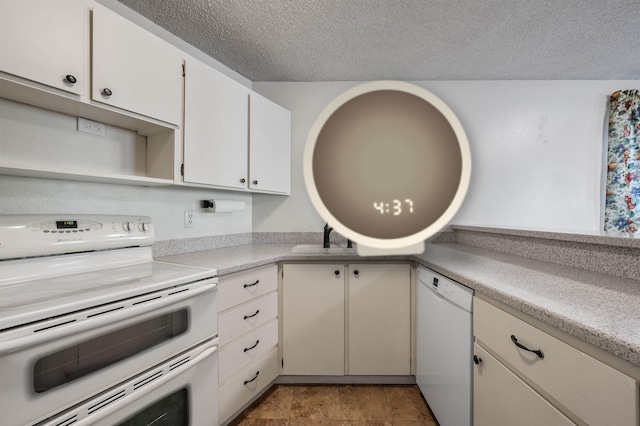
4:37
